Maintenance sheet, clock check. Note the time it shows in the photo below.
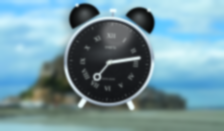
7:13
